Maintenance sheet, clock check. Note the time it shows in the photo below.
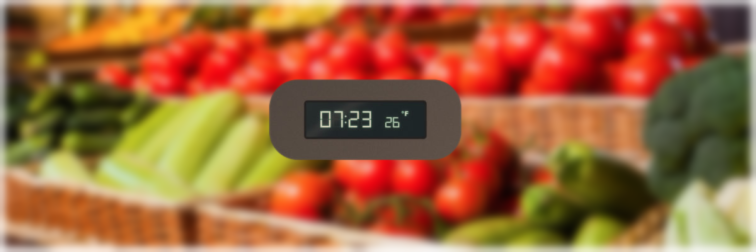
7:23
